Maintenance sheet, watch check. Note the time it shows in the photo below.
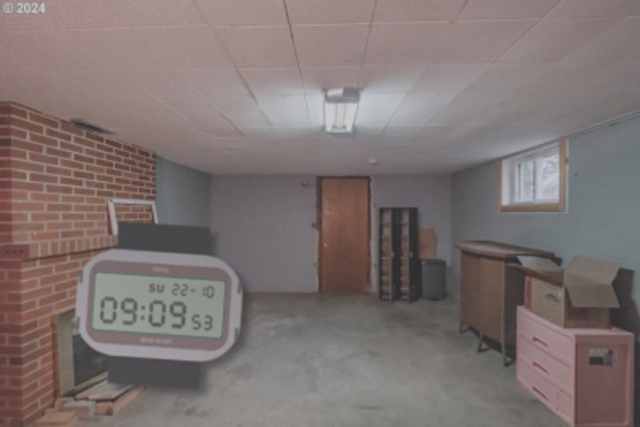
9:09:53
